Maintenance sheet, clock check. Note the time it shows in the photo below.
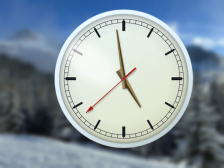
4:58:38
